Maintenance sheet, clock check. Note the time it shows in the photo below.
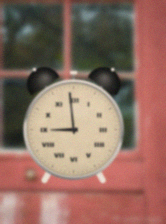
8:59
